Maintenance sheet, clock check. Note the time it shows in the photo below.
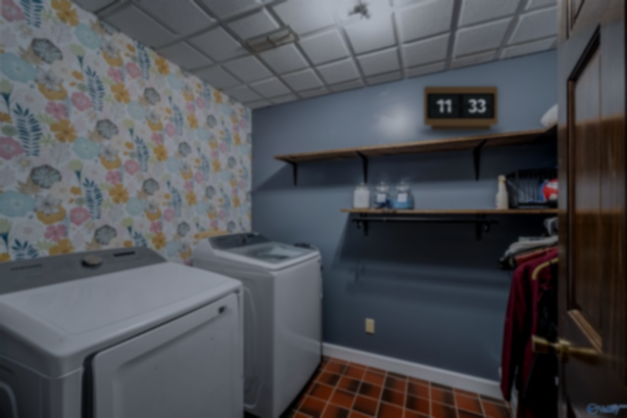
11:33
